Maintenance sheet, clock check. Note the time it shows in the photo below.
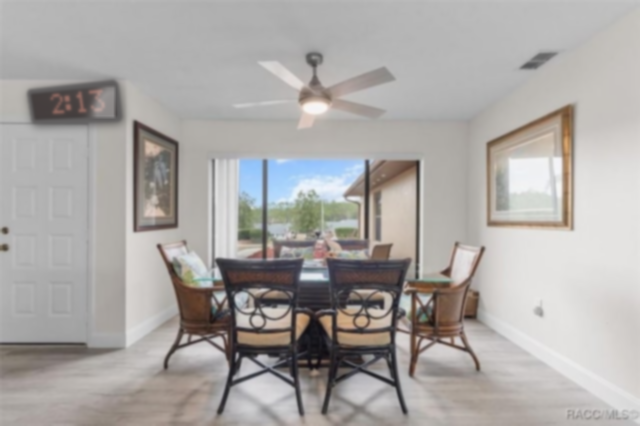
2:13
